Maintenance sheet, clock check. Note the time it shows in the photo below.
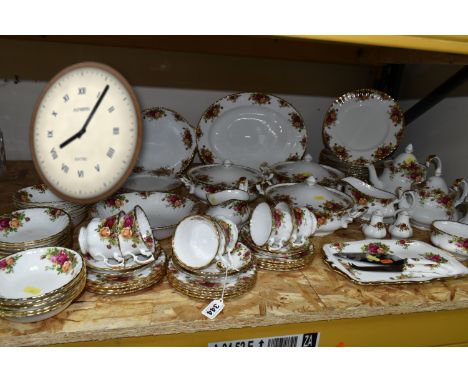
8:06
